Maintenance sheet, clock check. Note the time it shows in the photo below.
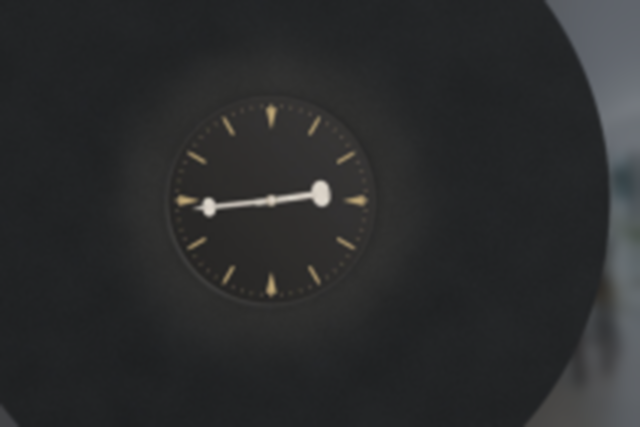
2:44
